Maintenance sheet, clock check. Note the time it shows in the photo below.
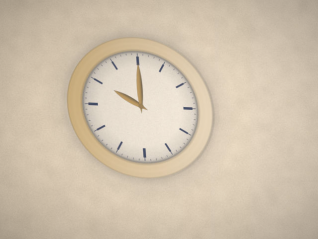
10:00
